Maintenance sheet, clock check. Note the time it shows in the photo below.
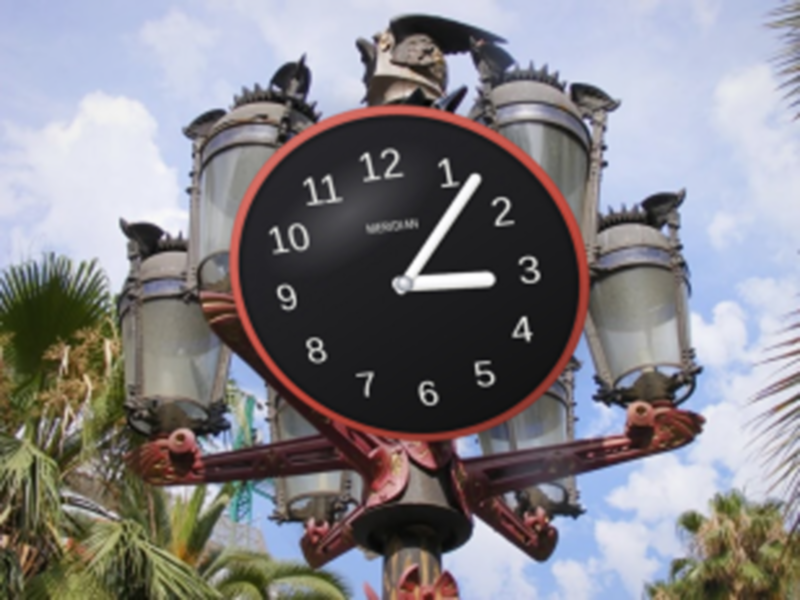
3:07
